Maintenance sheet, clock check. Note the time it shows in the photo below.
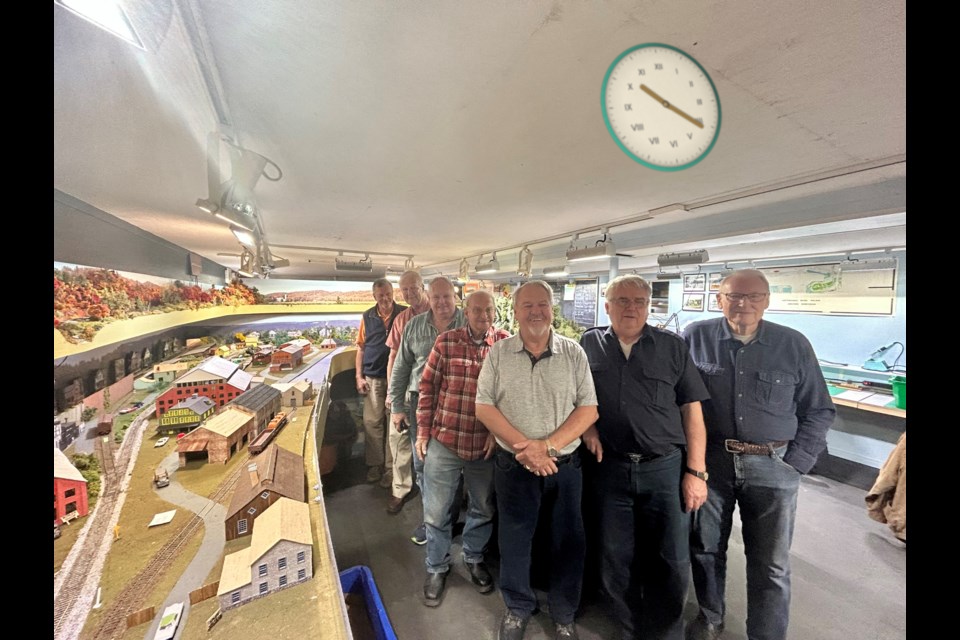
10:21
